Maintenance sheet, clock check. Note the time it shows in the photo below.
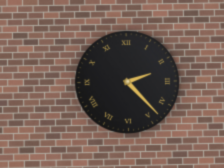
2:23
